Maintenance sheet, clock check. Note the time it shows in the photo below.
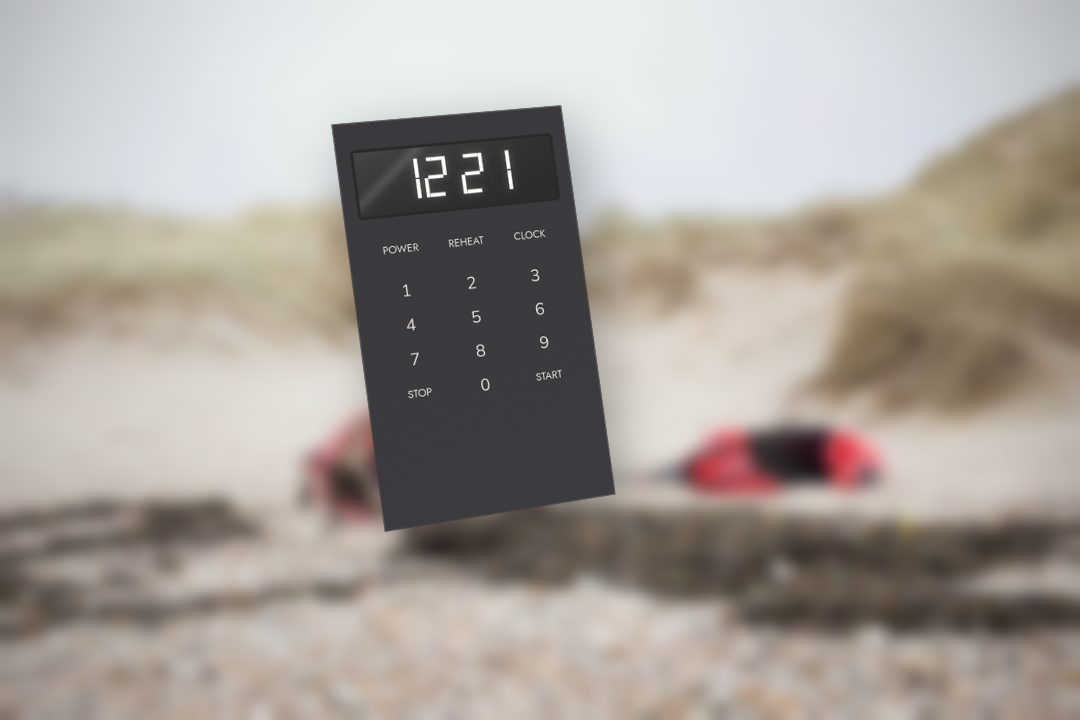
12:21
